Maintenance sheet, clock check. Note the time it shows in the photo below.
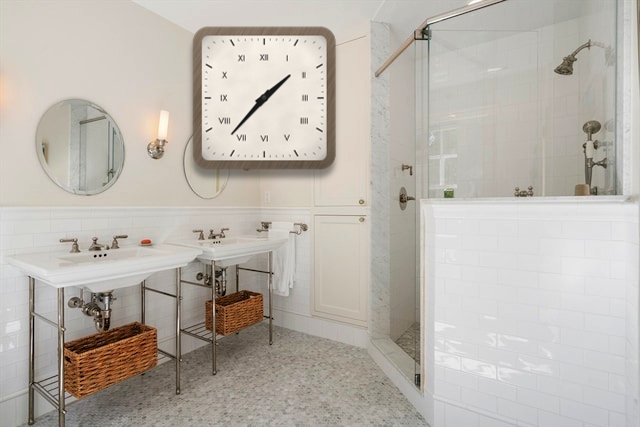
1:37
